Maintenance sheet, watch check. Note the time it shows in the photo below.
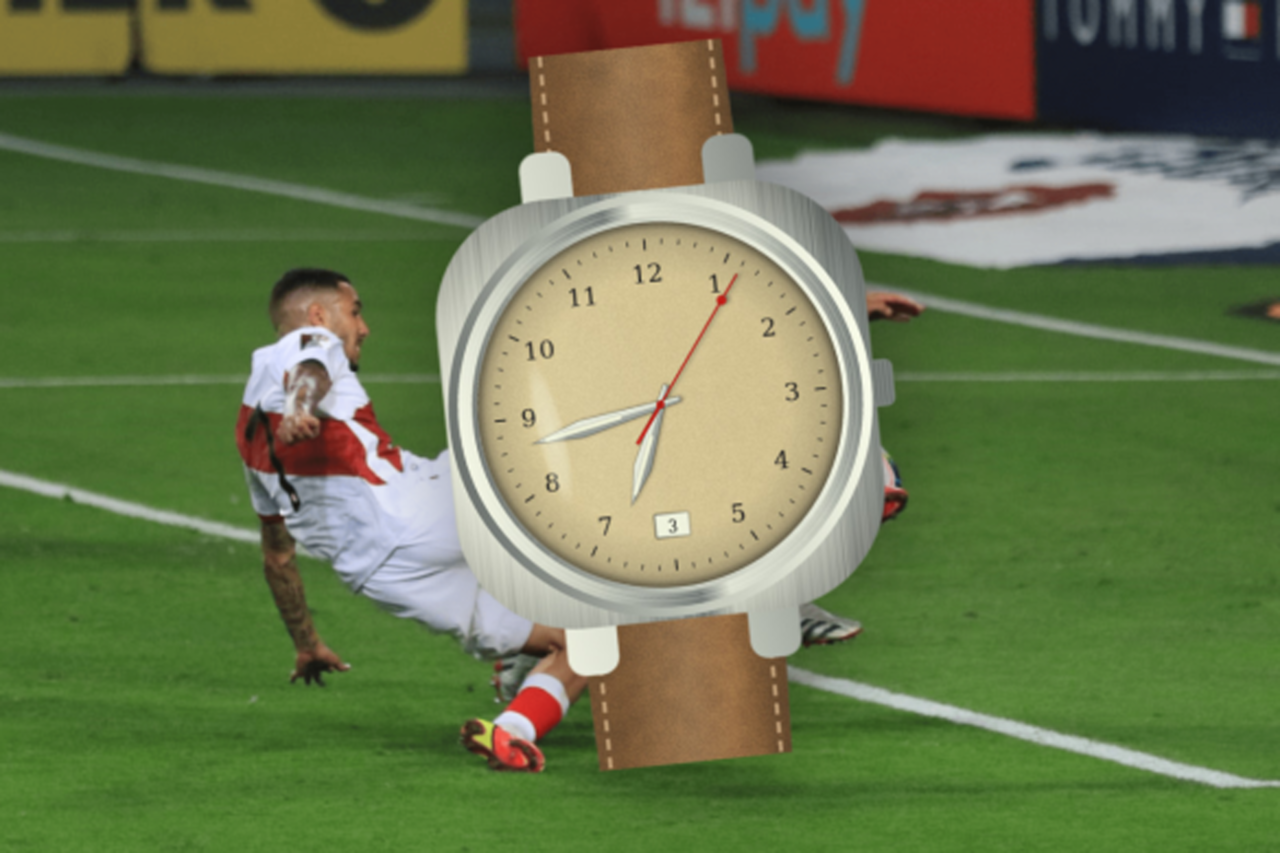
6:43:06
